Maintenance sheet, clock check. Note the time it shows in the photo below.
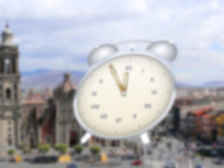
11:55
